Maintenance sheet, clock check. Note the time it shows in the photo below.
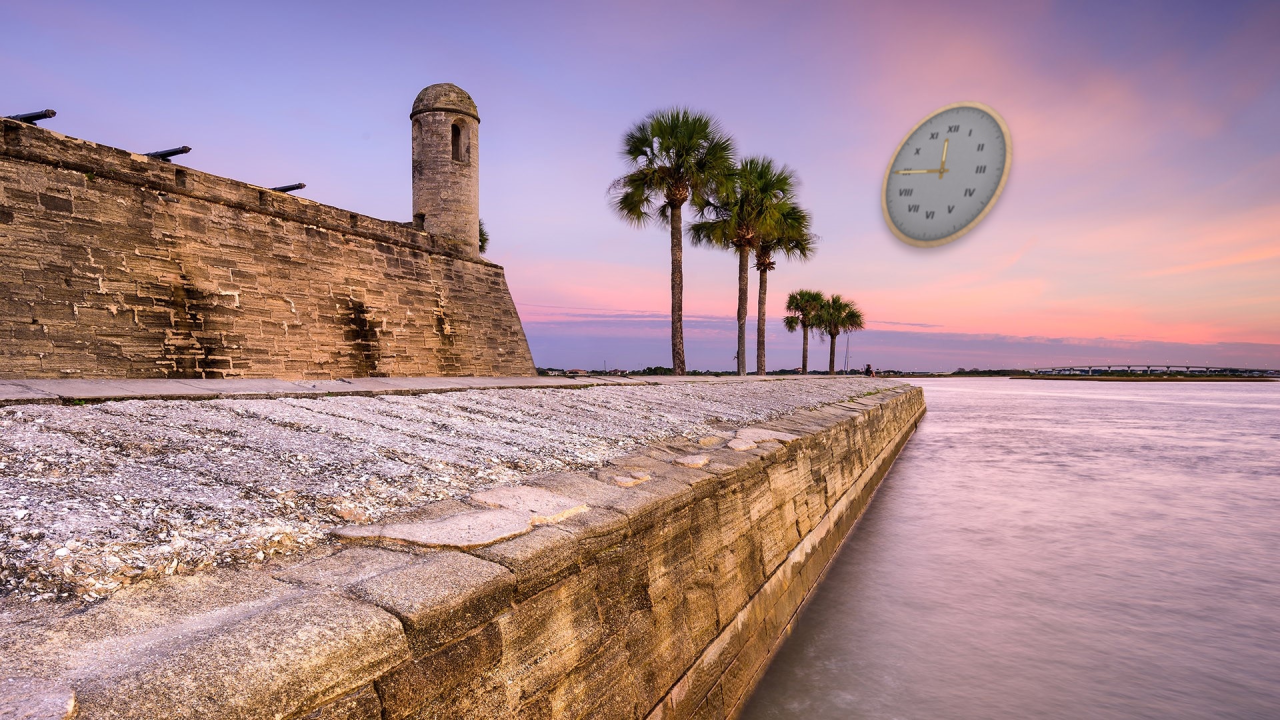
11:45
